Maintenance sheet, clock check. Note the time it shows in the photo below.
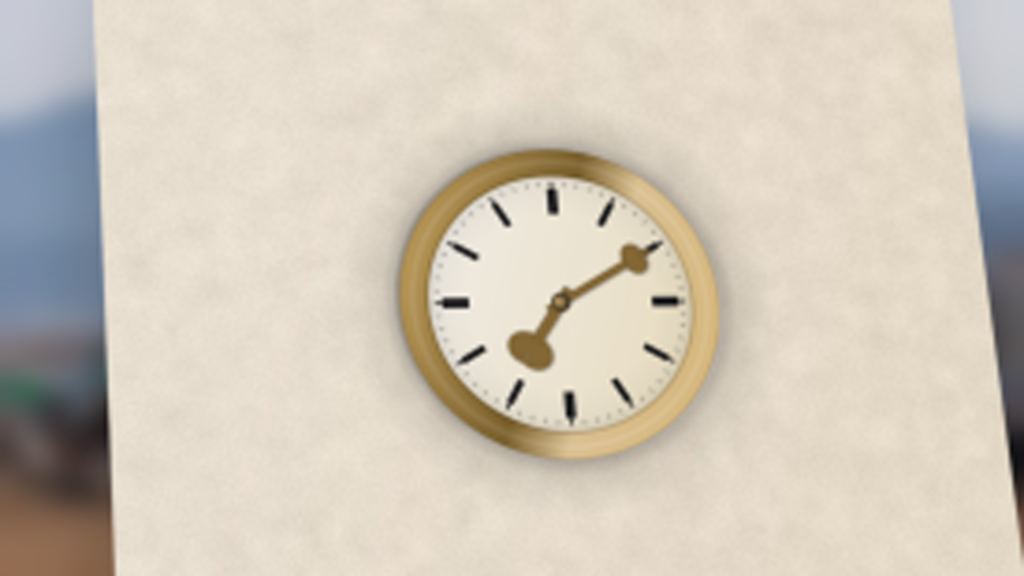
7:10
